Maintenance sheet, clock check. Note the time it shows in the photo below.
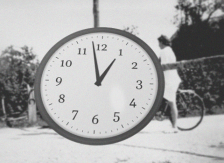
12:58
